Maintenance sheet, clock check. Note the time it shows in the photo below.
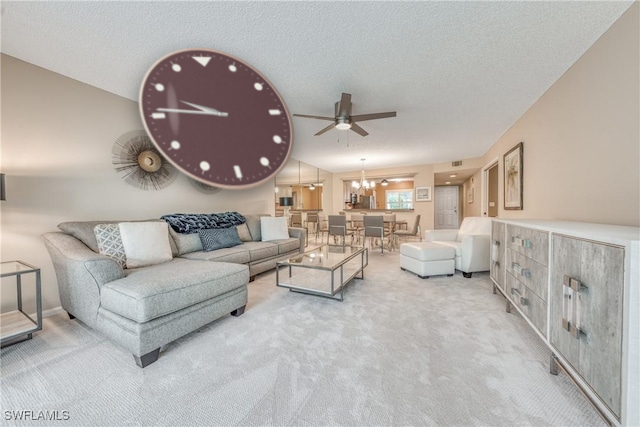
9:46
